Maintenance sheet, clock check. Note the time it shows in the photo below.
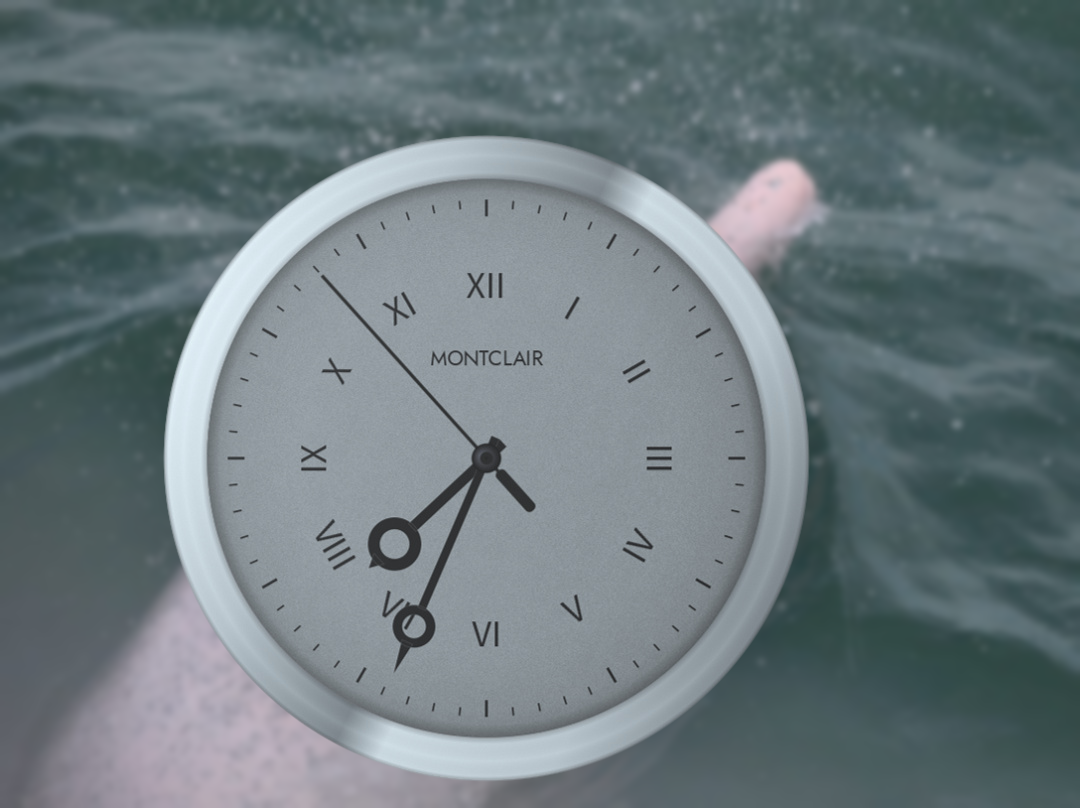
7:33:53
